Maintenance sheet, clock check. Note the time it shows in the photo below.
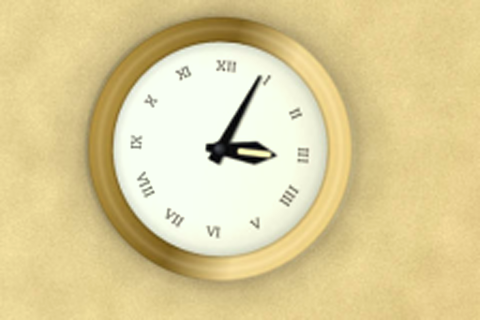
3:04
